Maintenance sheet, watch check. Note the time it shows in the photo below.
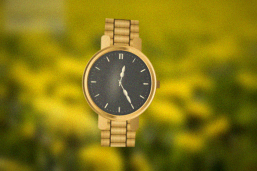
12:25
